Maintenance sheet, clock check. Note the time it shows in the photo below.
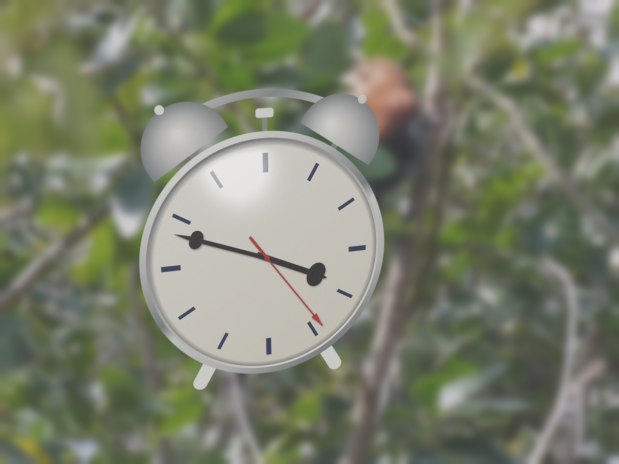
3:48:24
